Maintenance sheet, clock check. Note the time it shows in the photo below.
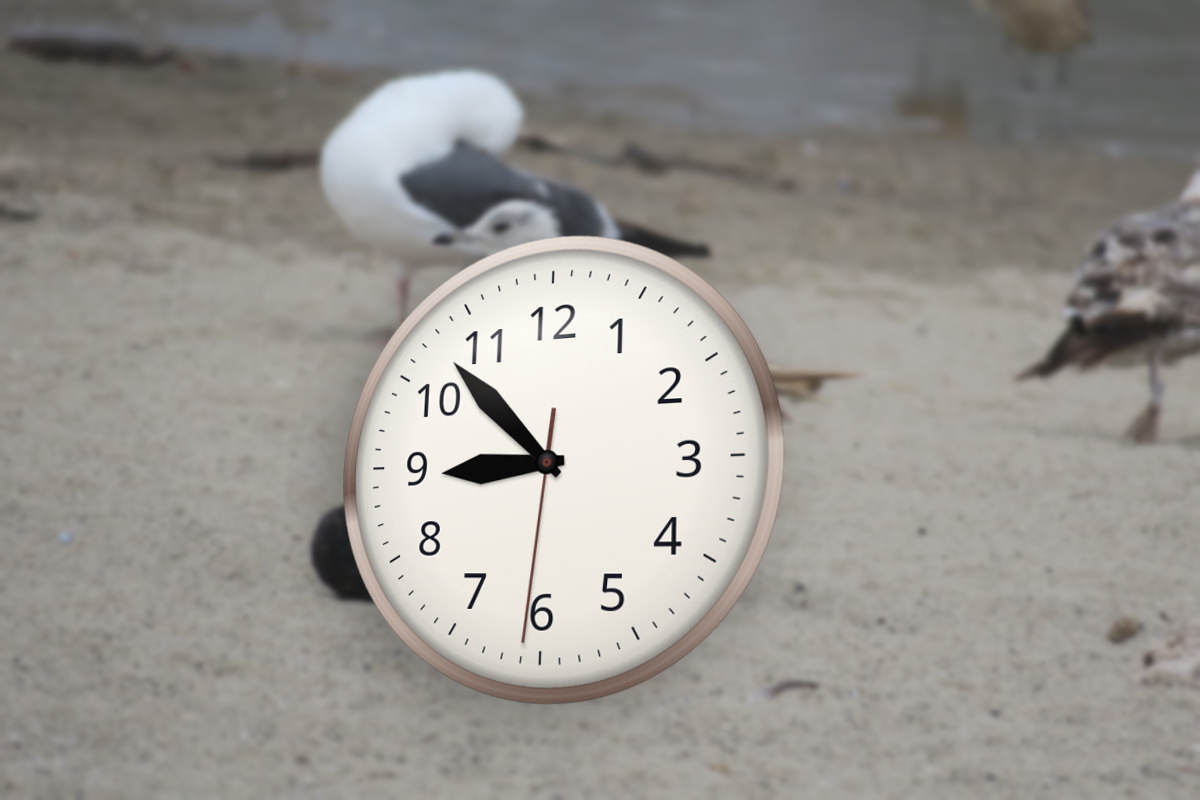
8:52:31
